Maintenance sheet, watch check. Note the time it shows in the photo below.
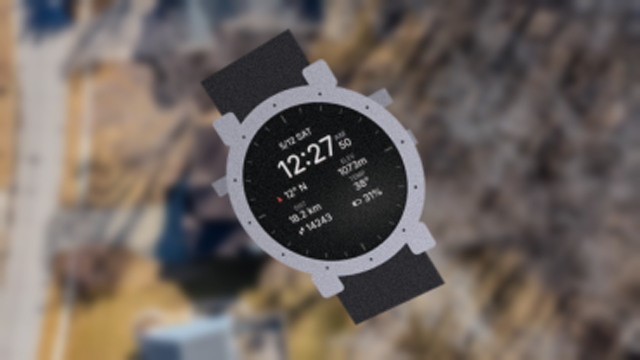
12:27
